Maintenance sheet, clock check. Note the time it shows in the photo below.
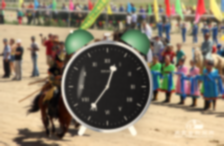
12:36
